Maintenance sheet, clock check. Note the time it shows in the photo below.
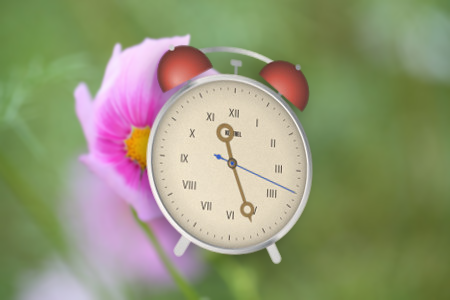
11:26:18
